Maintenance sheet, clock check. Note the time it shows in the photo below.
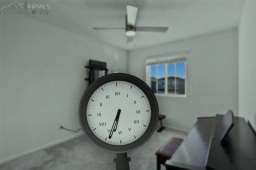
6:34
